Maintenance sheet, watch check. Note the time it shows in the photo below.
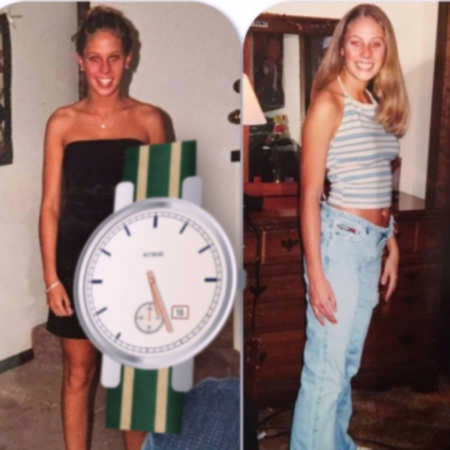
5:26
